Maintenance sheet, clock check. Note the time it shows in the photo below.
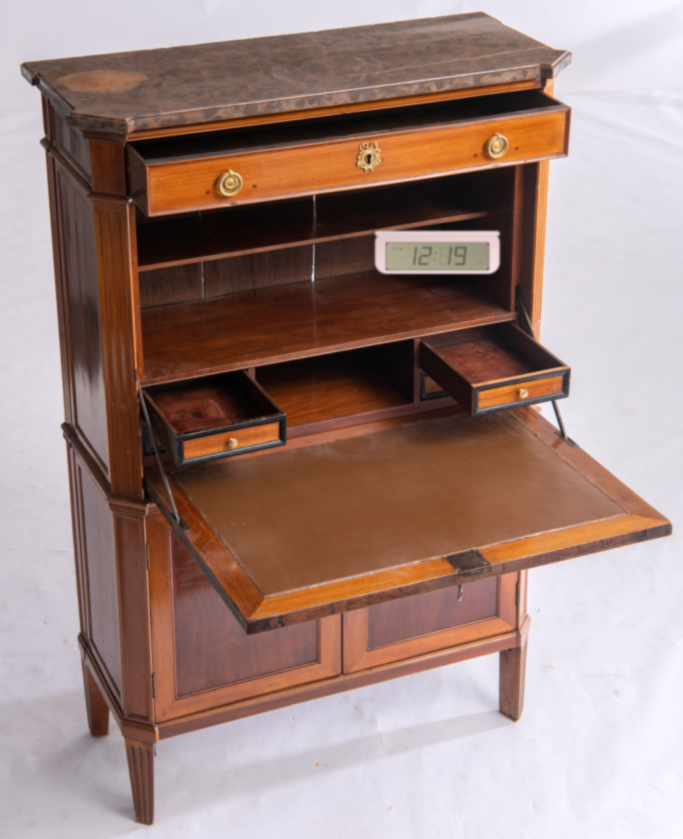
12:19
